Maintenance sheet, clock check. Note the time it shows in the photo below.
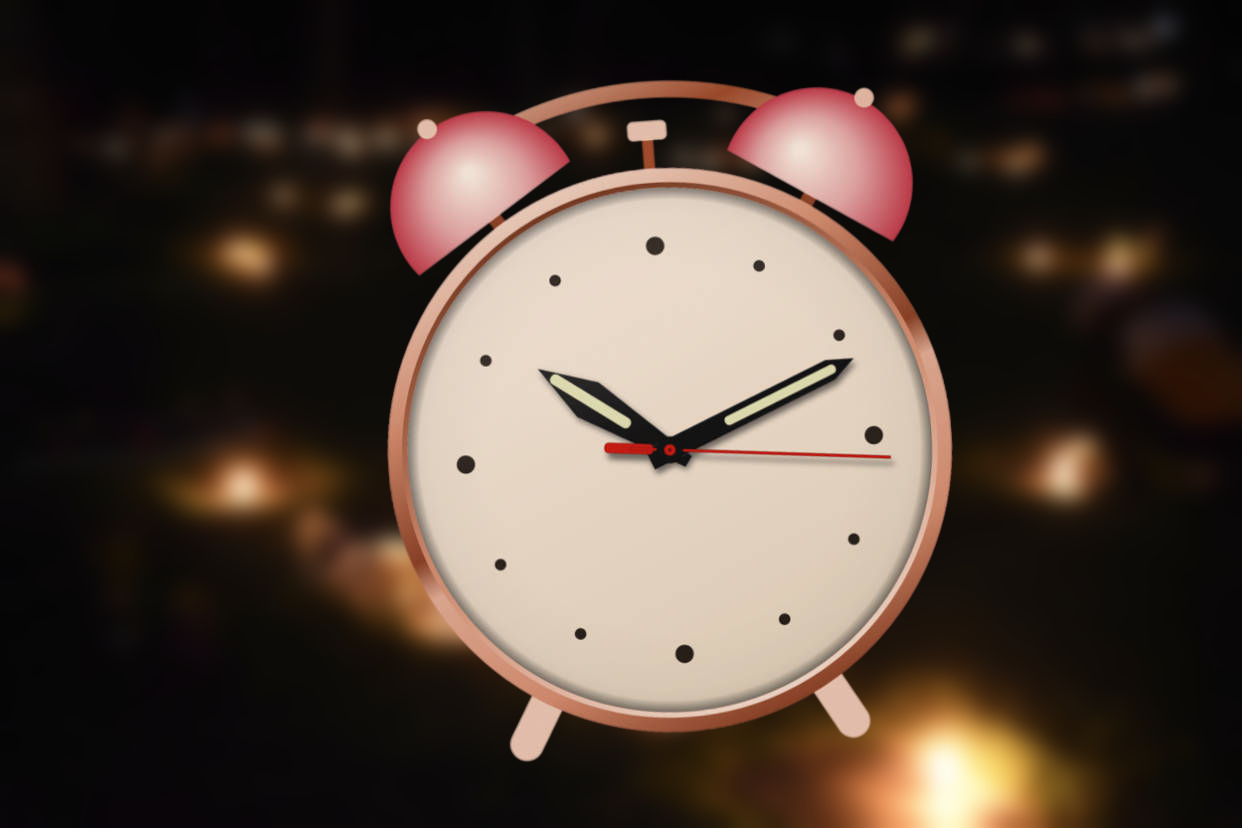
10:11:16
